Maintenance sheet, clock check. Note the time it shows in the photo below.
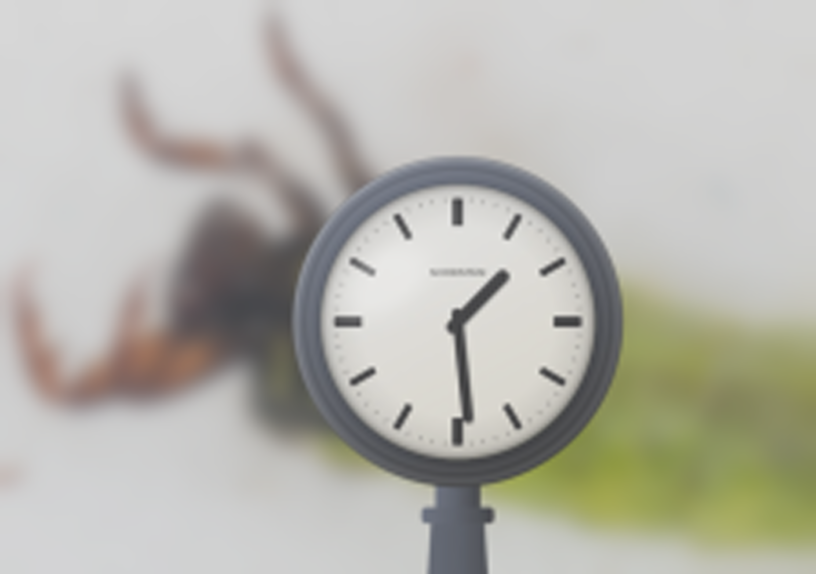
1:29
